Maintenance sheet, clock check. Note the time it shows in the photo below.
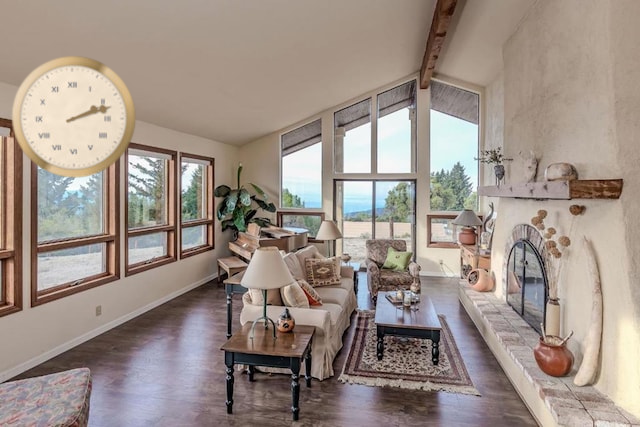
2:12
